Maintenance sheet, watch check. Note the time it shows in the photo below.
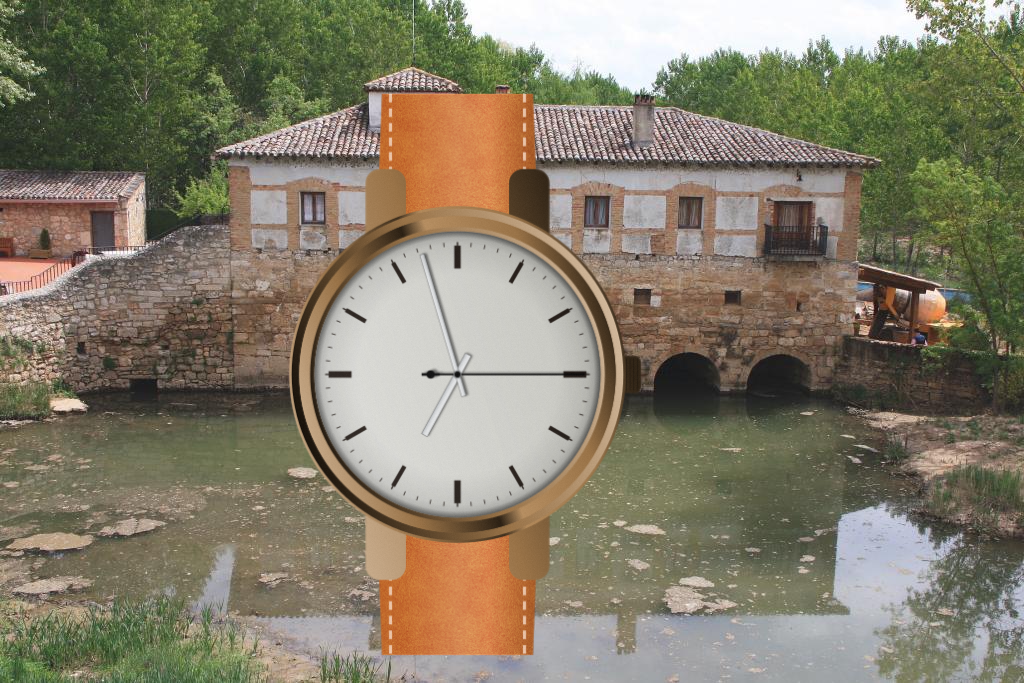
6:57:15
